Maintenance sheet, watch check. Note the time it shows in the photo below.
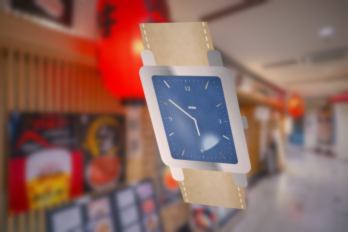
5:52
